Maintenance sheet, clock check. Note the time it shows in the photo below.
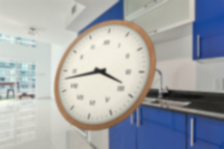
3:43
